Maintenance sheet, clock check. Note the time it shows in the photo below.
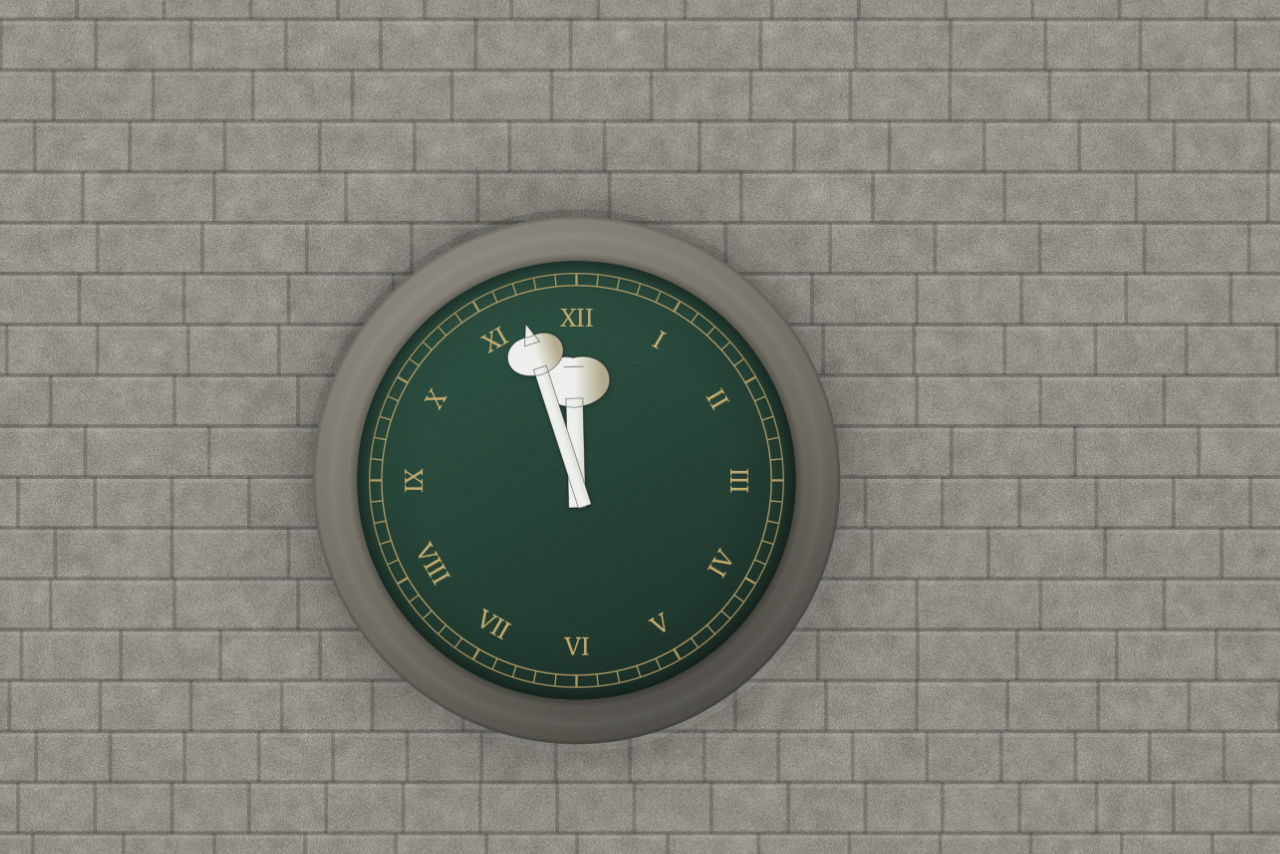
11:57
